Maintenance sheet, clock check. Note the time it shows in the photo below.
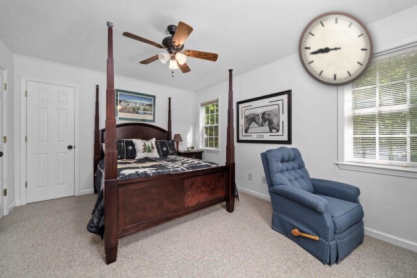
8:43
